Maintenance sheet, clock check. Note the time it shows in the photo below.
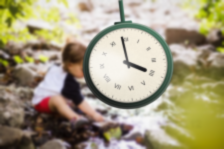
3:59
